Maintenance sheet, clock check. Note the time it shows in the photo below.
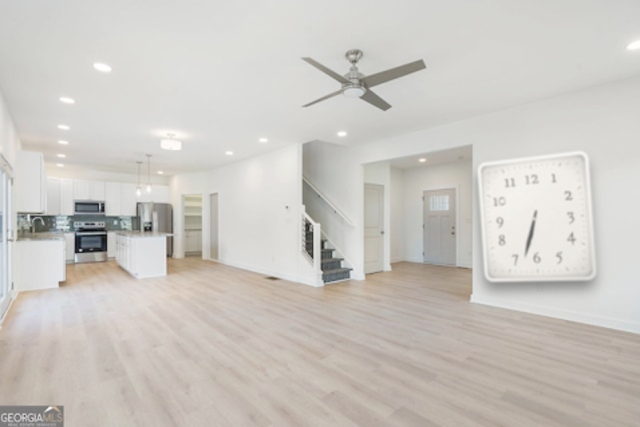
6:33
